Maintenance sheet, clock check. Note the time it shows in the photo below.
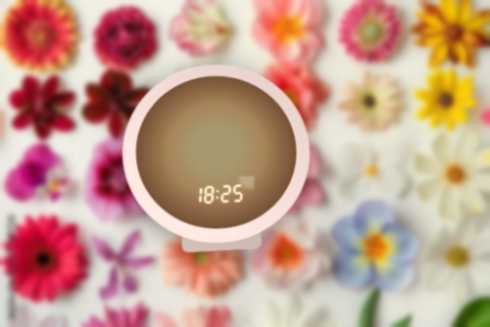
18:25
